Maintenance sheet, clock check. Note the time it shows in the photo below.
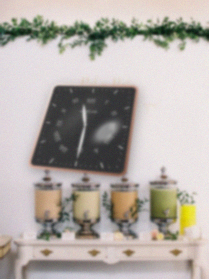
11:30
